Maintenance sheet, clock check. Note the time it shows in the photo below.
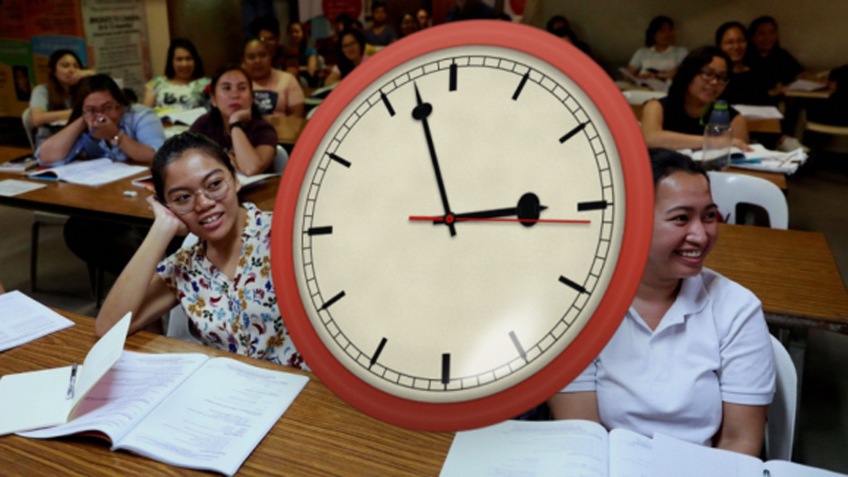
2:57:16
